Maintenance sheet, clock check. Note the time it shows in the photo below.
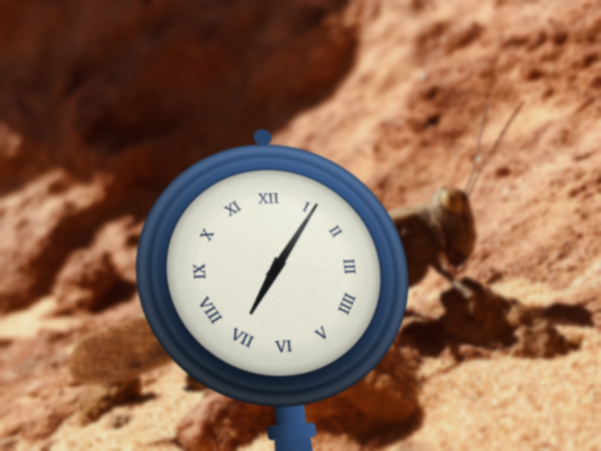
7:06
